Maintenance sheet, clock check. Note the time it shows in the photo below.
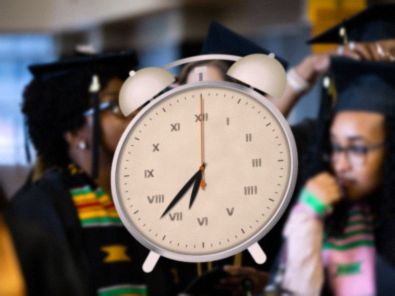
6:37:00
